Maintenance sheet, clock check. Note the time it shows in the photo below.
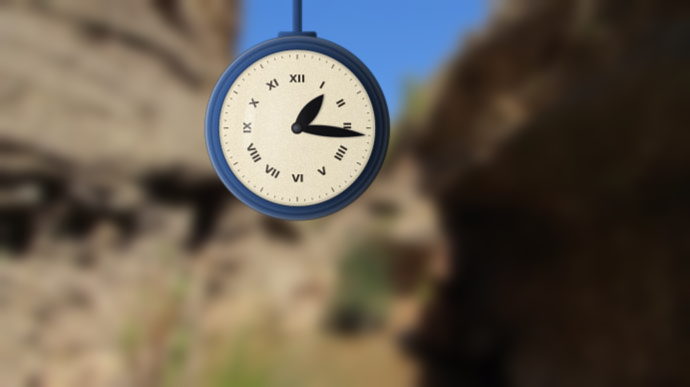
1:16
